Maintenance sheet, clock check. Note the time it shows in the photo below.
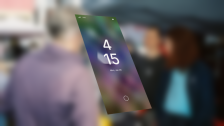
4:15
